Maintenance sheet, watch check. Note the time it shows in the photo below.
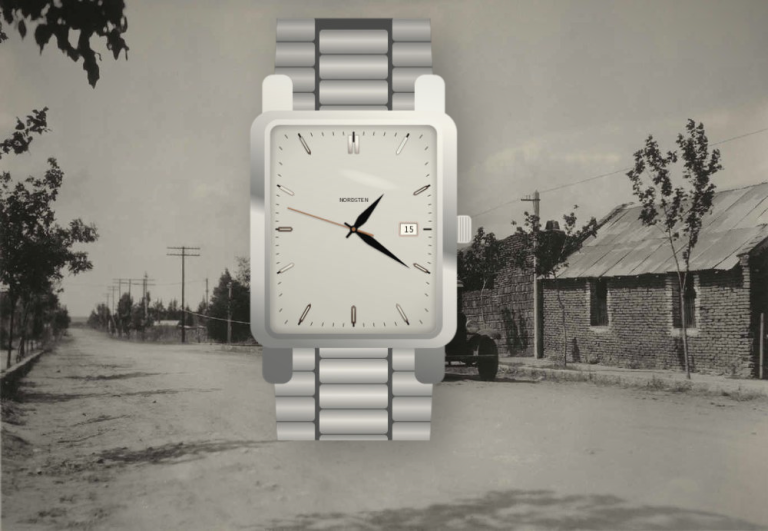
1:20:48
